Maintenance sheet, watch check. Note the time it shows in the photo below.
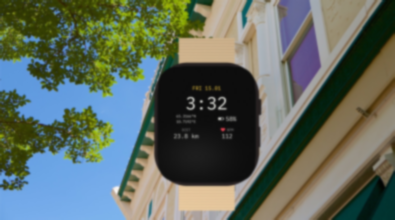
3:32
